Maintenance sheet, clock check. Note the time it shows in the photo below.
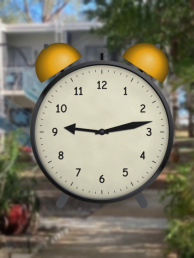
9:13
